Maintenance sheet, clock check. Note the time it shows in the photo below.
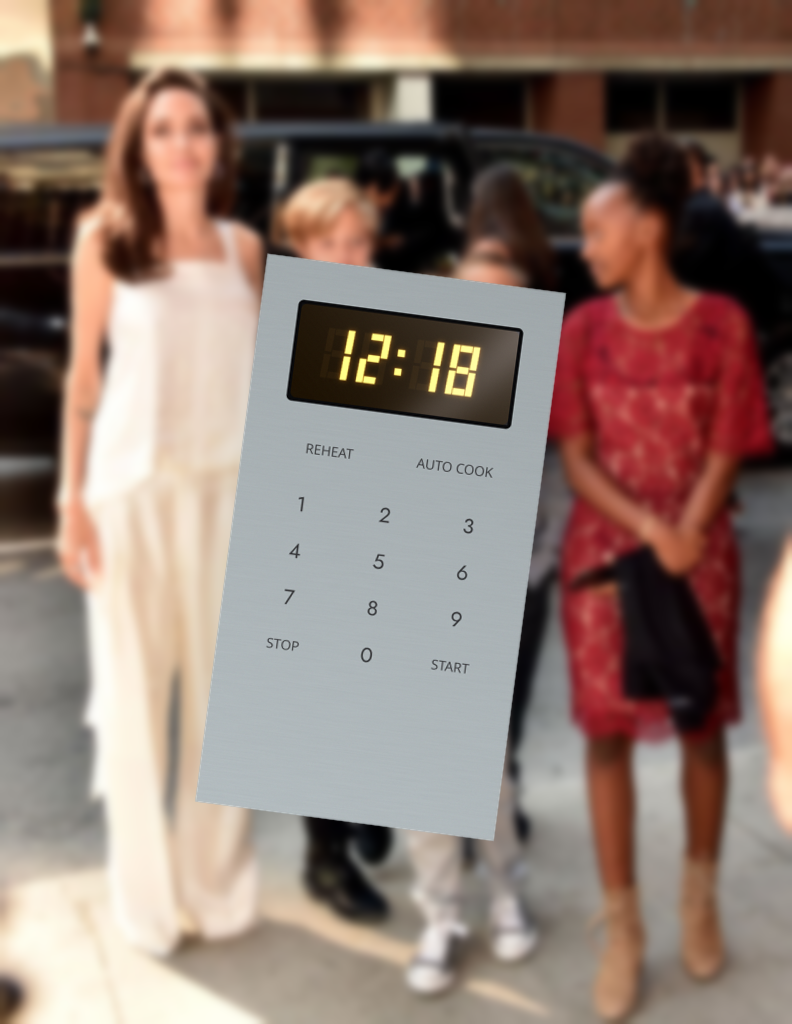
12:18
